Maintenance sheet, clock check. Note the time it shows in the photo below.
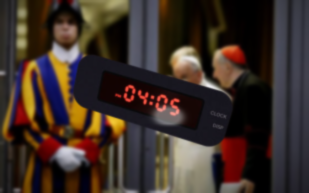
4:05
